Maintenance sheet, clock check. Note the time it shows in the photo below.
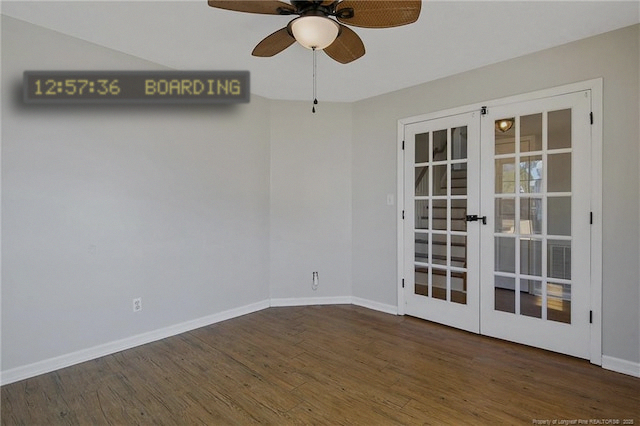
12:57:36
